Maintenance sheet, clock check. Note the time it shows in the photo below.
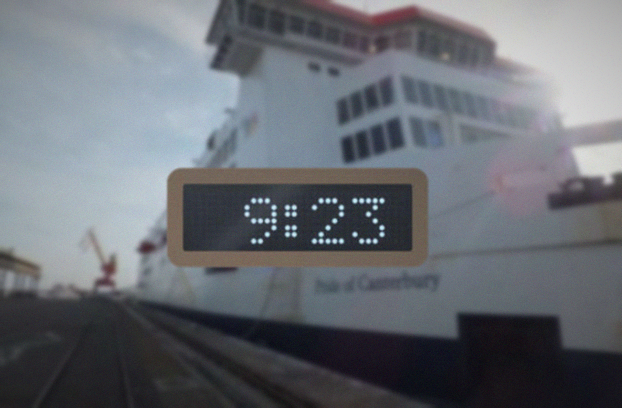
9:23
